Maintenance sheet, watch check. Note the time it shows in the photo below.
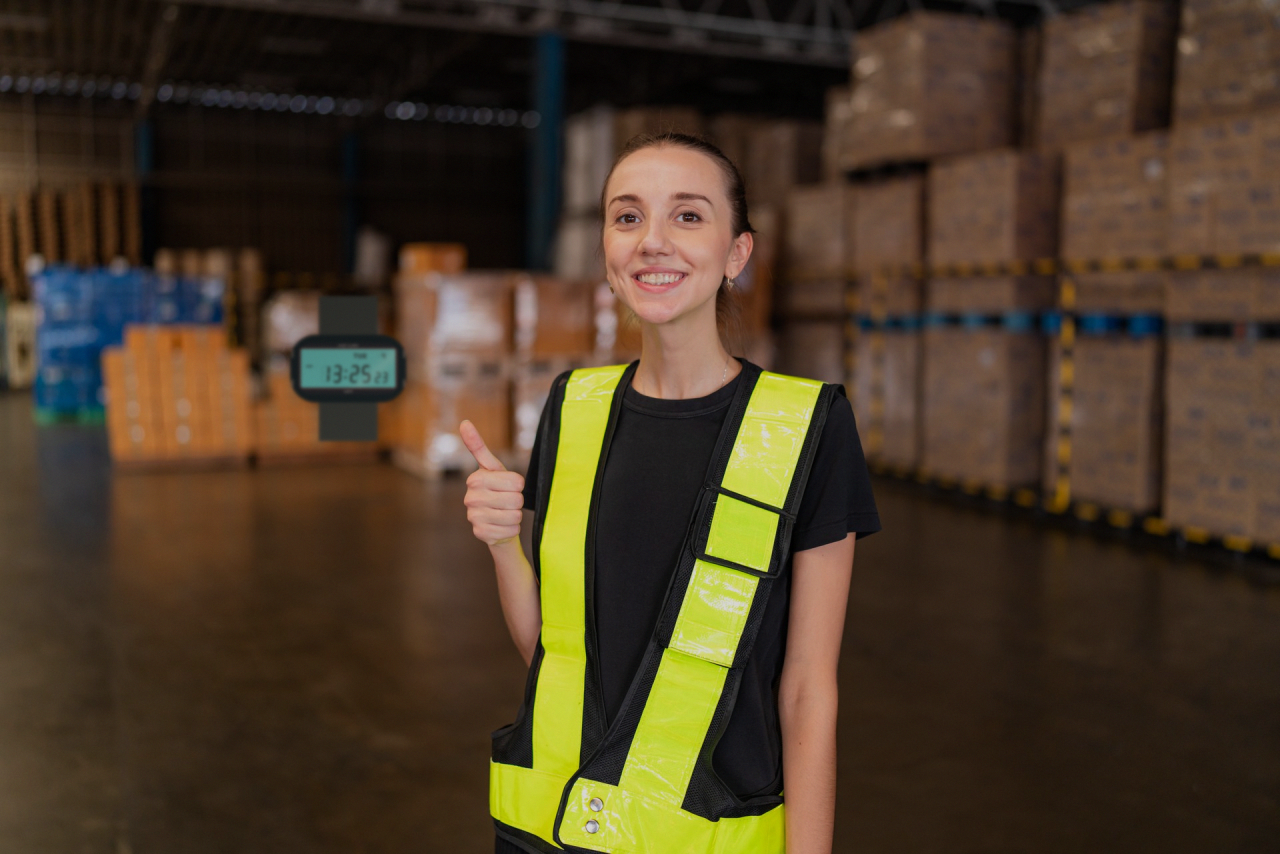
13:25
